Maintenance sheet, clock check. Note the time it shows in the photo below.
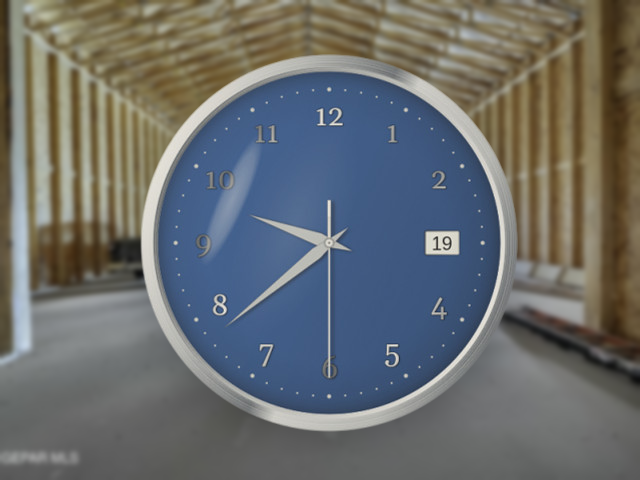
9:38:30
